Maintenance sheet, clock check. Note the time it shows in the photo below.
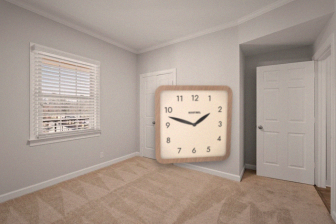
1:48
